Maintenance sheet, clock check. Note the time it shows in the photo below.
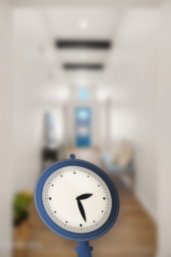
2:28
